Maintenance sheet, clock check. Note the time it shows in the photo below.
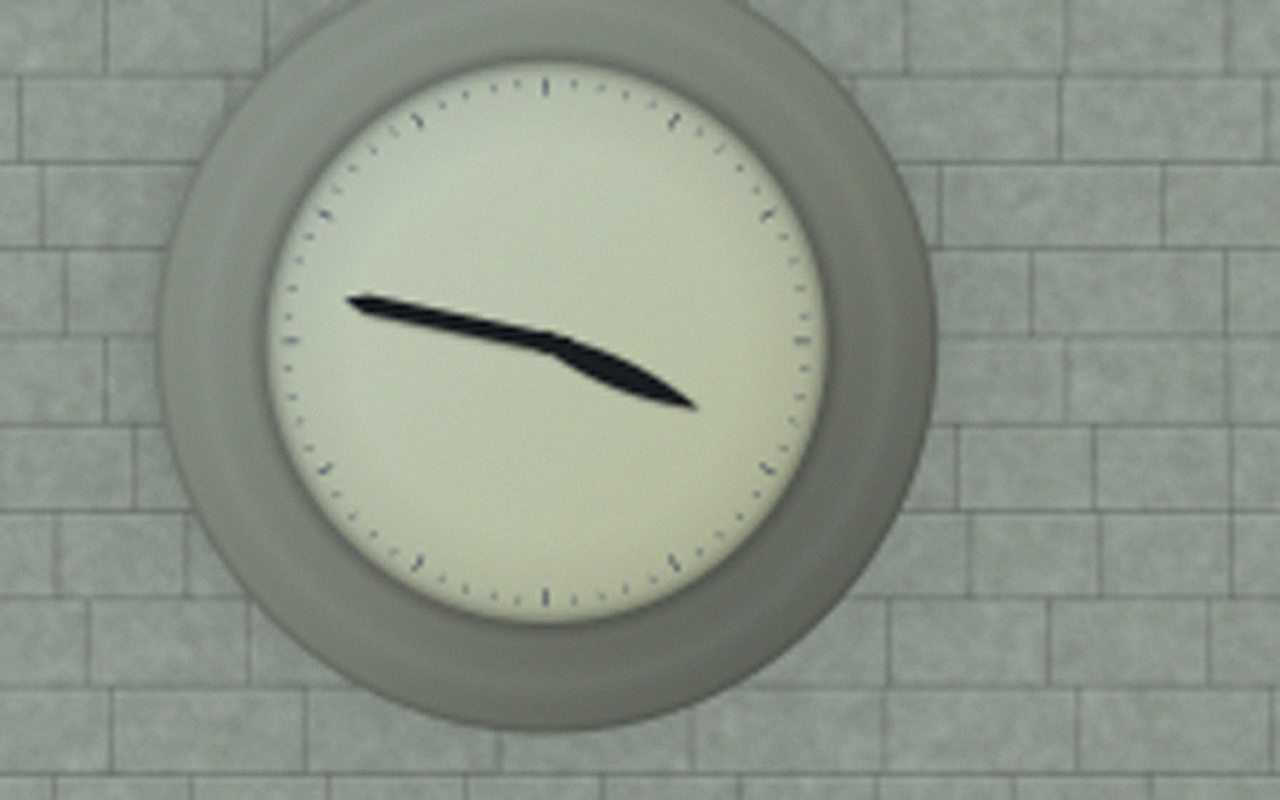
3:47
